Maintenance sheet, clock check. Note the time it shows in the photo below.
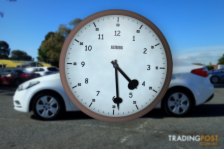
4:29
